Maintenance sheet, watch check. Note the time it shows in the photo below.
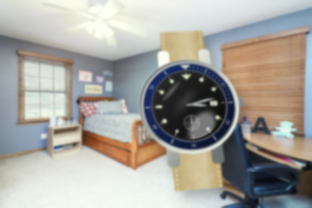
3:13
